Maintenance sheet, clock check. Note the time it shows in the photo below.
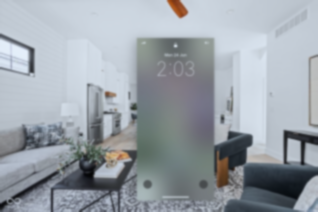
2:03
